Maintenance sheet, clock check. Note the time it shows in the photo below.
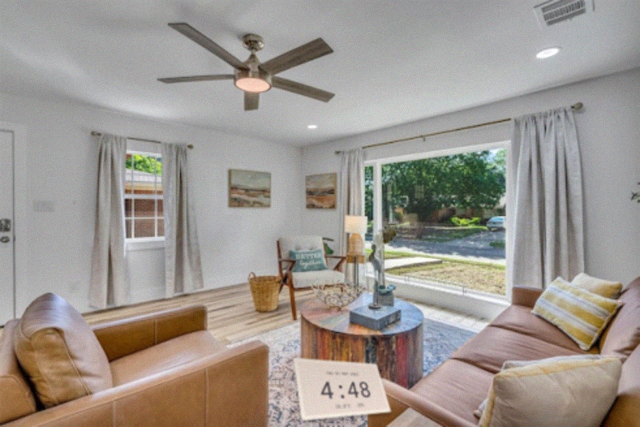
4:48
